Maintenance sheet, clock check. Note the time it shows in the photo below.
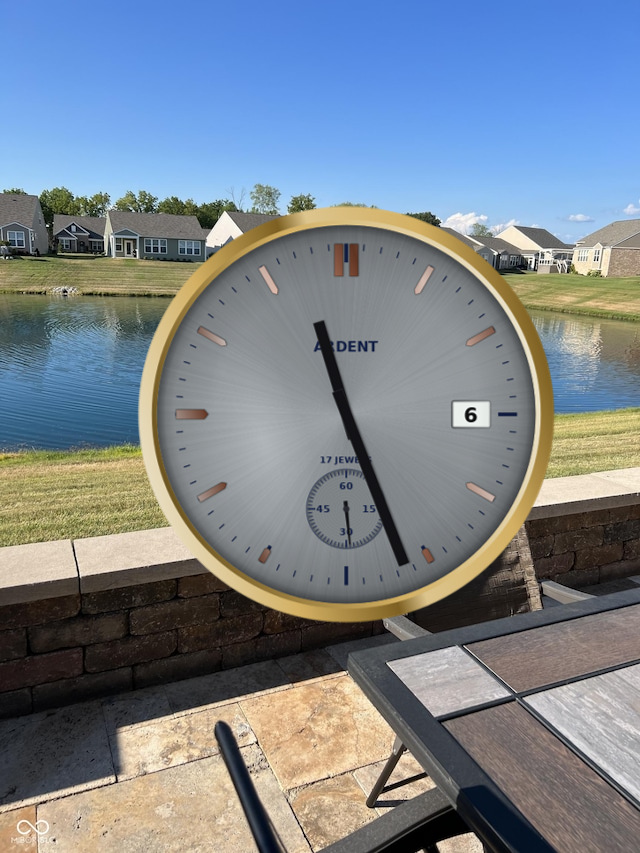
11:26:29
